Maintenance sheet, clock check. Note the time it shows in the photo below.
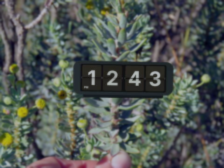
12:43
